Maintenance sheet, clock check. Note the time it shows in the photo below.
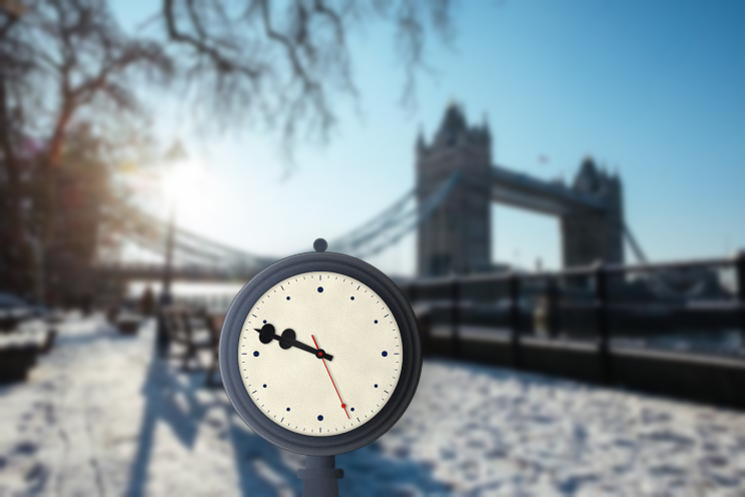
9:48:26
